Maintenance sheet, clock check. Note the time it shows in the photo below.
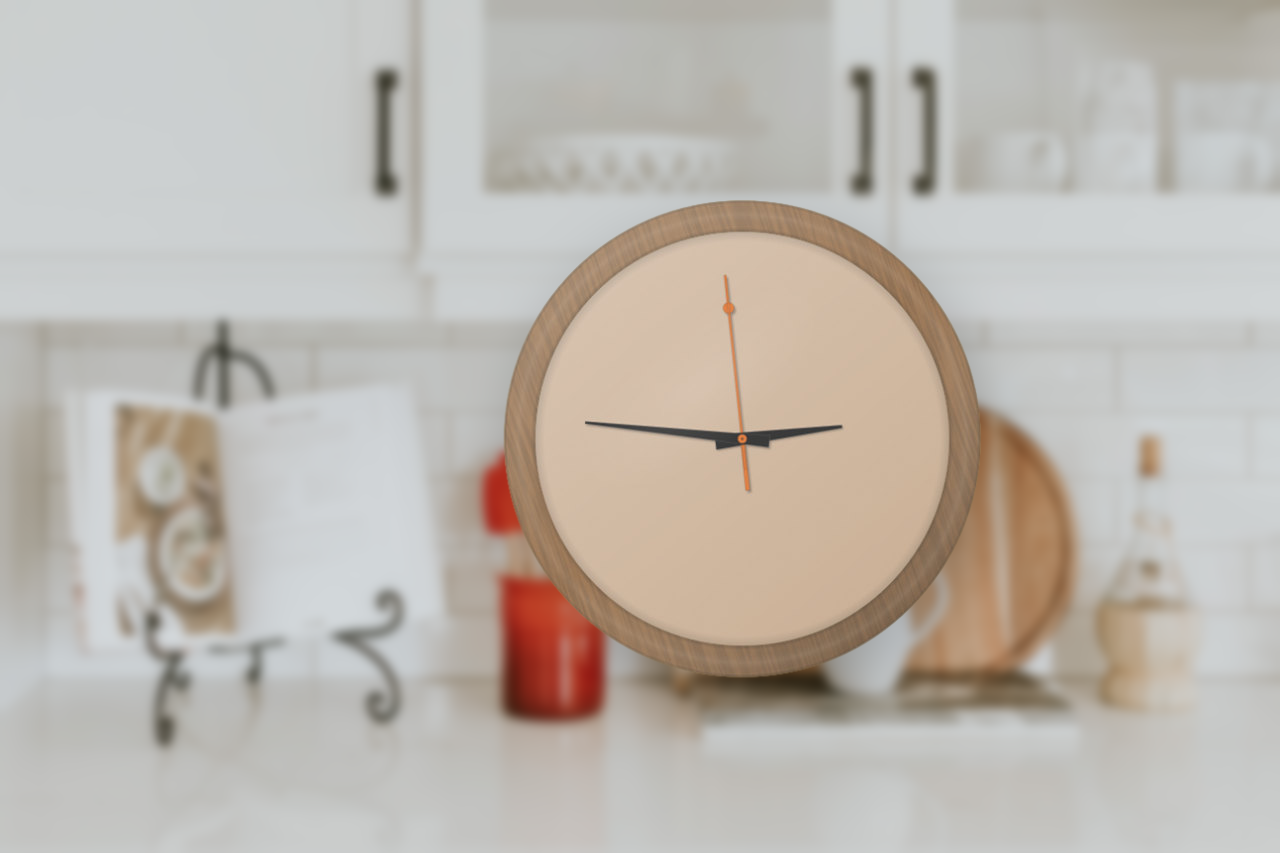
2:45:59
